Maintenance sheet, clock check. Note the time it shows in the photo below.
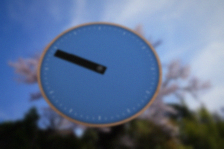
9:49
